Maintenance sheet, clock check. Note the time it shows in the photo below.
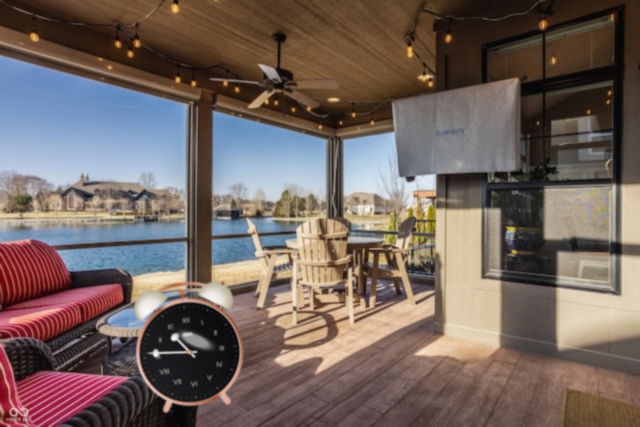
10:46
